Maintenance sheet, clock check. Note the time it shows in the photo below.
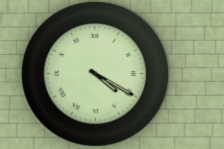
4:20
